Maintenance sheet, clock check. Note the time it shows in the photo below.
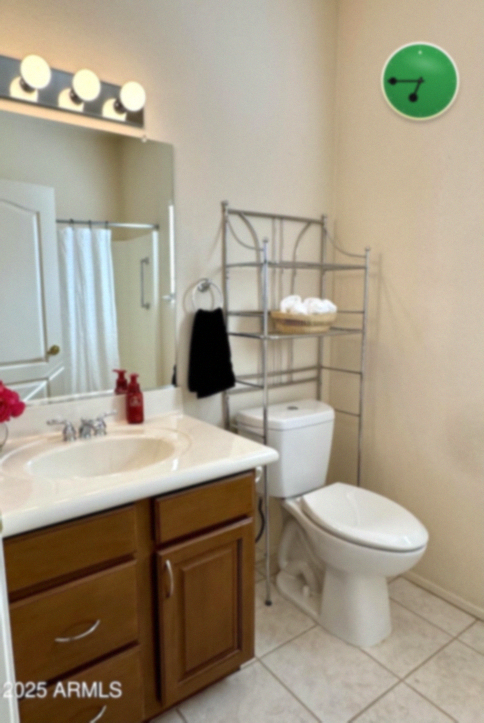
6:45
